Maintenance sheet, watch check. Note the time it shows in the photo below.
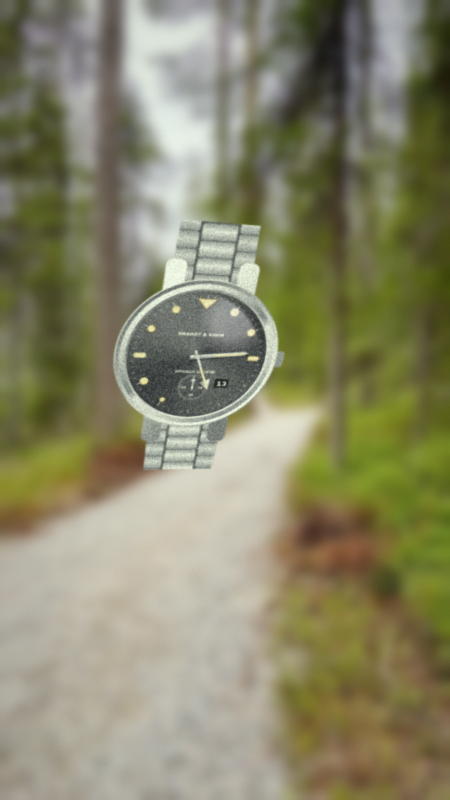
5:14
